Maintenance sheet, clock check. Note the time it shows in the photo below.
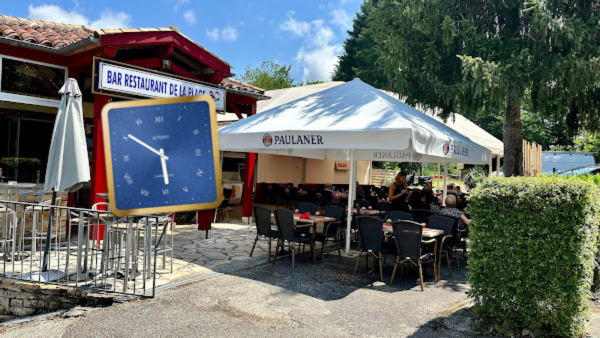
5:51
